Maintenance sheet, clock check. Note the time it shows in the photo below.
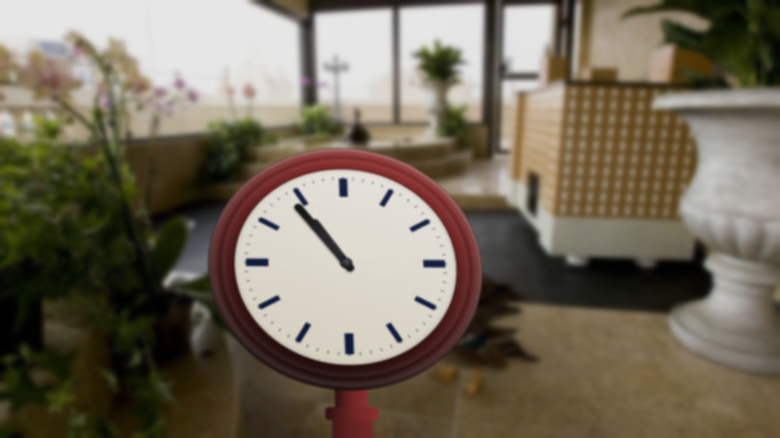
10:54
